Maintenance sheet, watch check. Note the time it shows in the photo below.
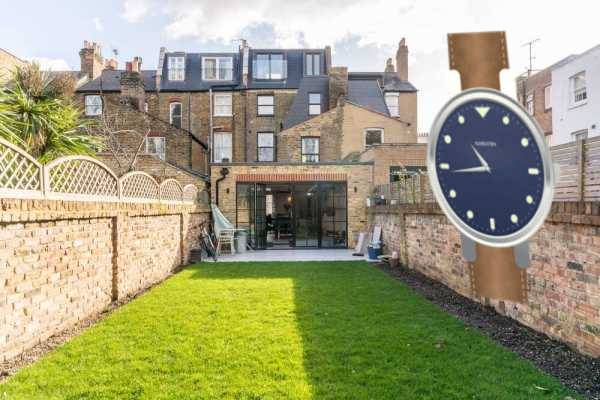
10:44
